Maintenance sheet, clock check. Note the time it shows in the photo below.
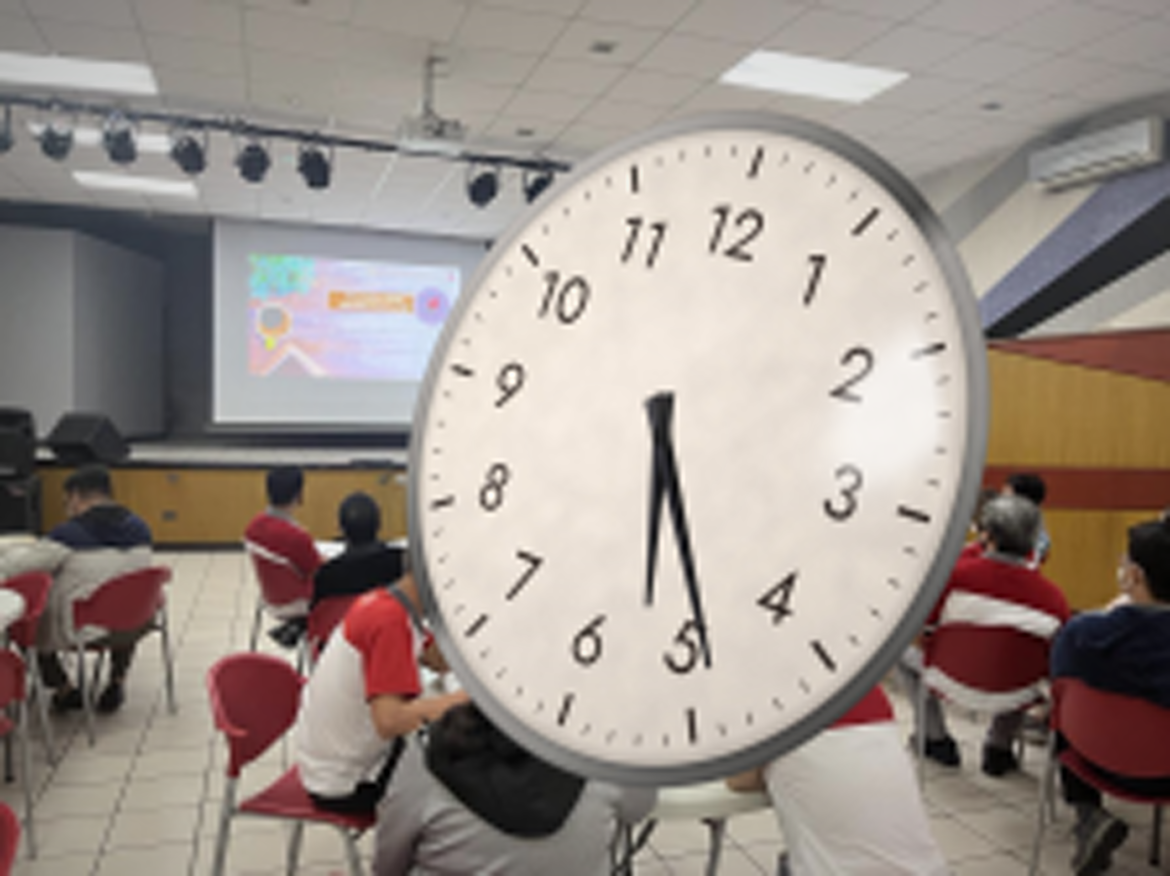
5:24
